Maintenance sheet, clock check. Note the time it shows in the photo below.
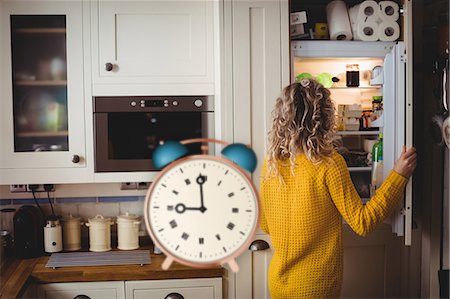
8:59
